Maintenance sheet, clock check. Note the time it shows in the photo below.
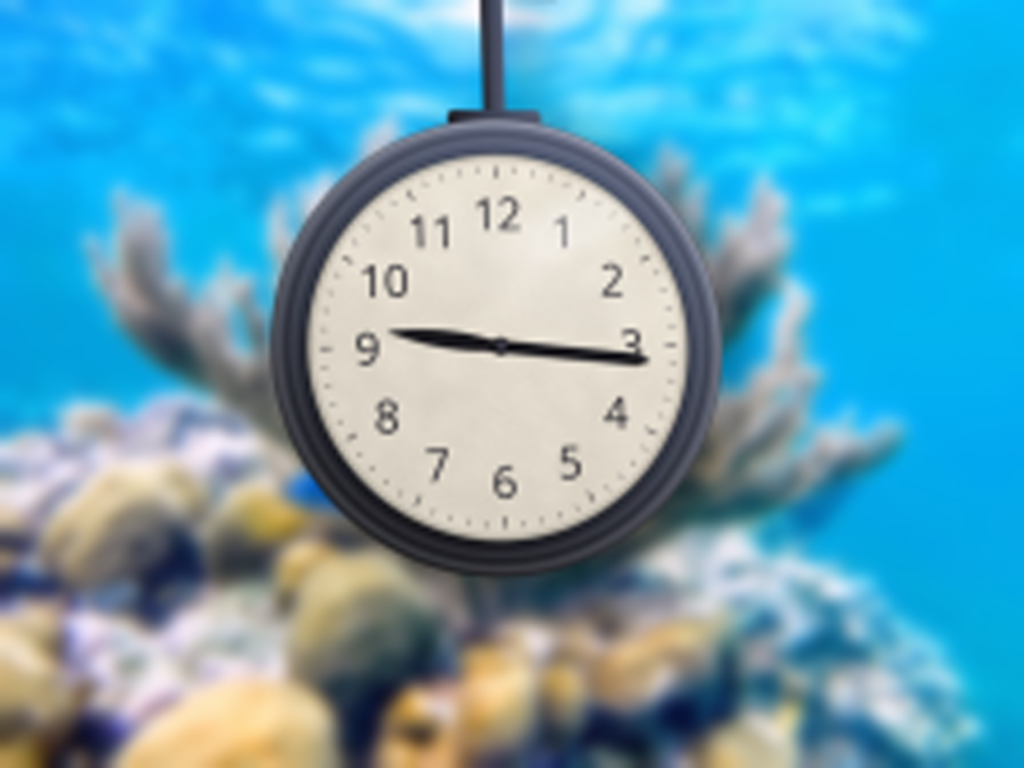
9:16
